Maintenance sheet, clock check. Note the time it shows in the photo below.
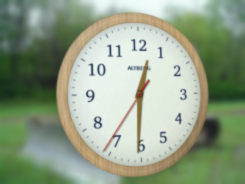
12:30:36
